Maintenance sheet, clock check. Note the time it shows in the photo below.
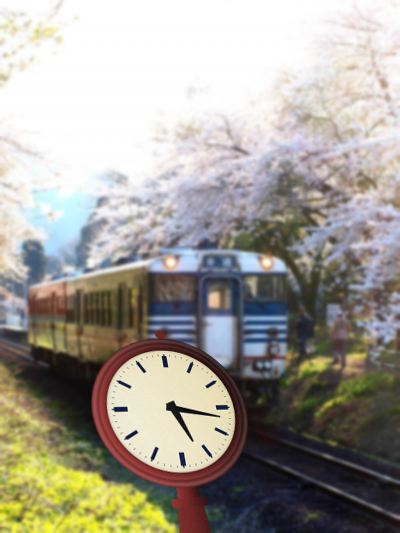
5:17
